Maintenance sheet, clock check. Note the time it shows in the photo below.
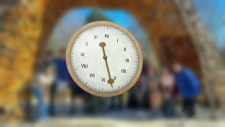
11:27
